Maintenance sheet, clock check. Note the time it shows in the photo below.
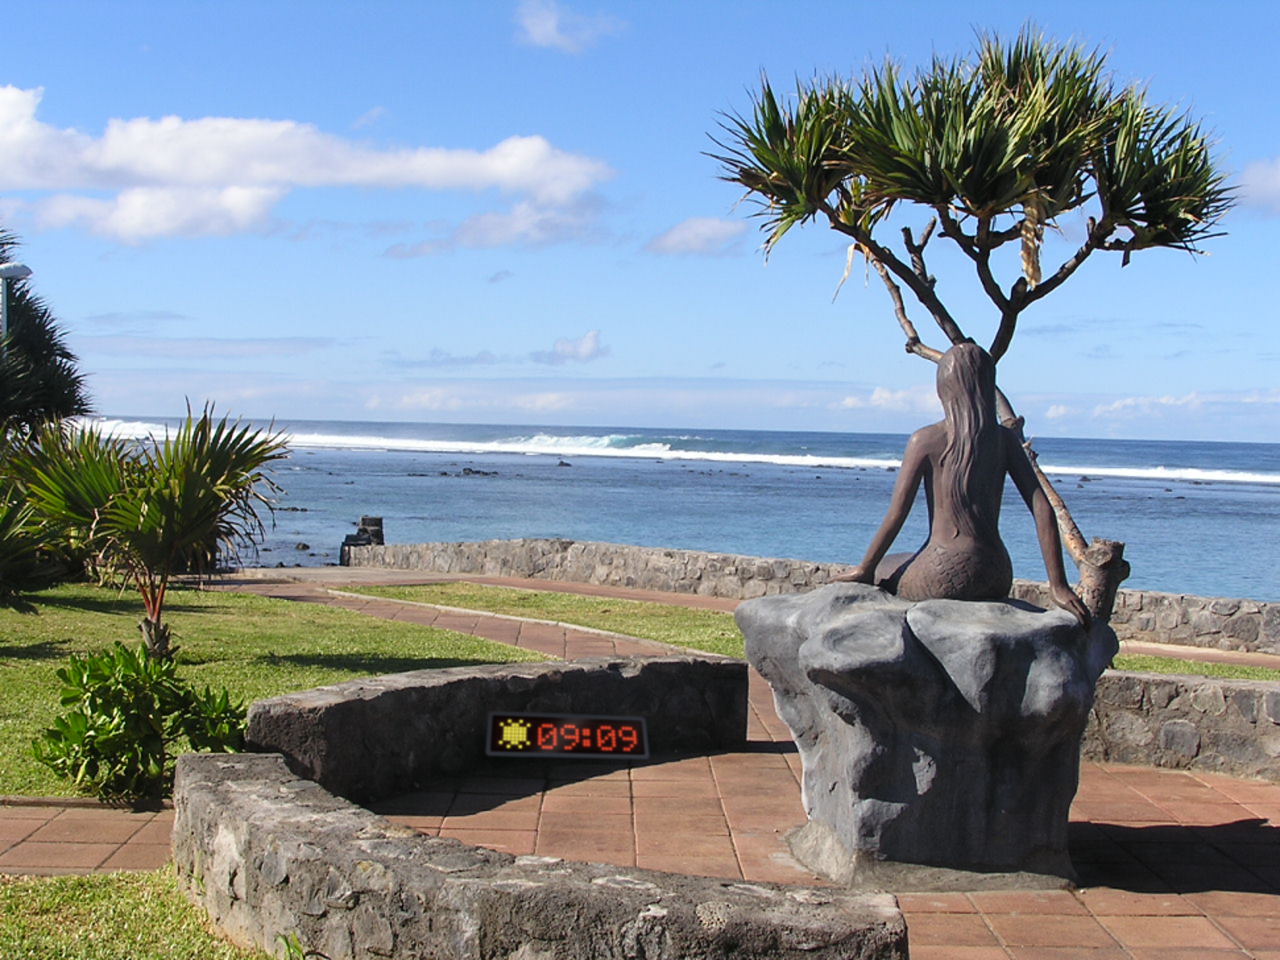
9:09
